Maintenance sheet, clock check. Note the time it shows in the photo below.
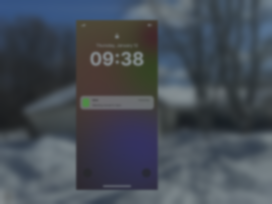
9:38
